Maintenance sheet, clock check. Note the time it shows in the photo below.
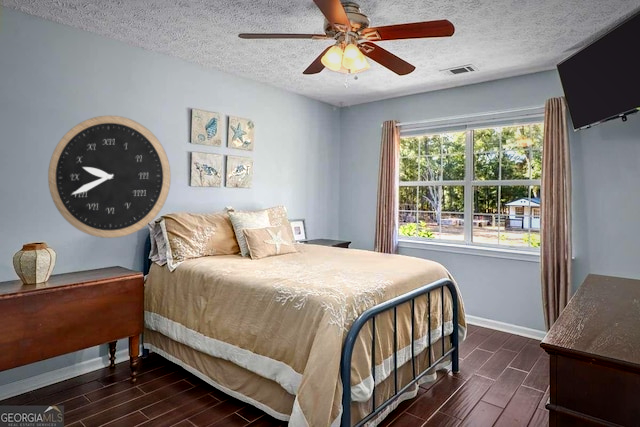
9:41
